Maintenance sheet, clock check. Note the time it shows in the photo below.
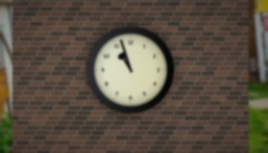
10:57
